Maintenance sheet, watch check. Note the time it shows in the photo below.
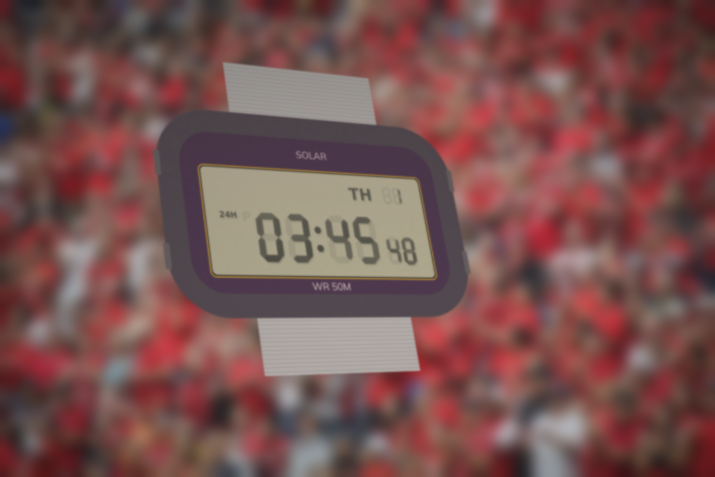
3:45:48
